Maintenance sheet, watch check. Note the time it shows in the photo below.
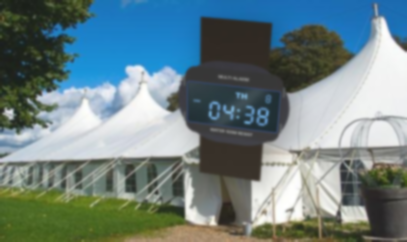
4:38
